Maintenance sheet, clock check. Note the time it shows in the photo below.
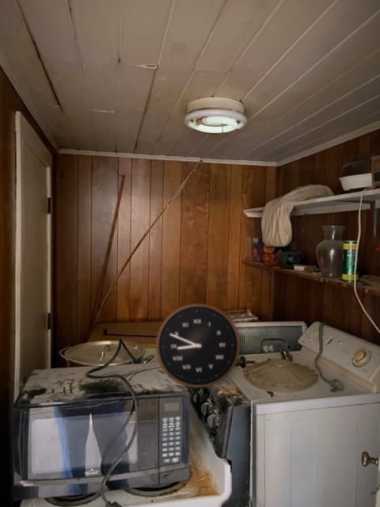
8:49
